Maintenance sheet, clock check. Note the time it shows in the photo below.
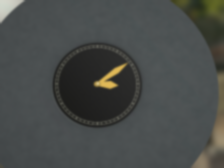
3:09
